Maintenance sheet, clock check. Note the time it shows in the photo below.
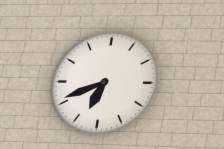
6:41
